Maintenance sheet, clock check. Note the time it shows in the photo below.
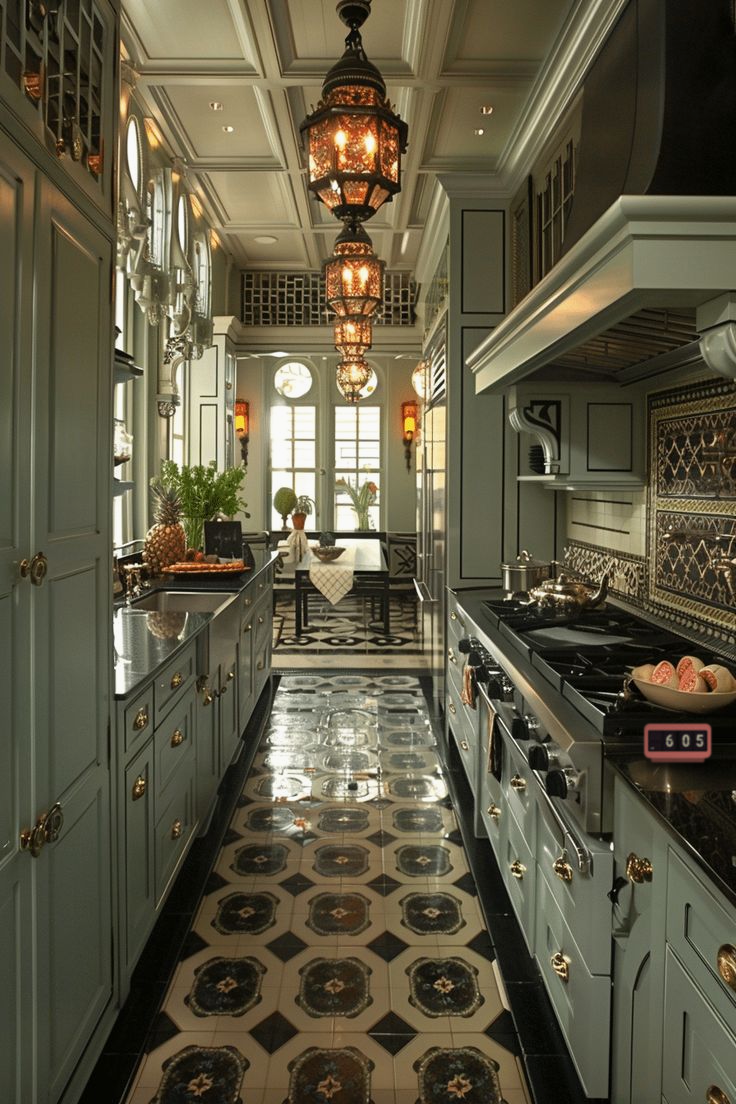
6:05
